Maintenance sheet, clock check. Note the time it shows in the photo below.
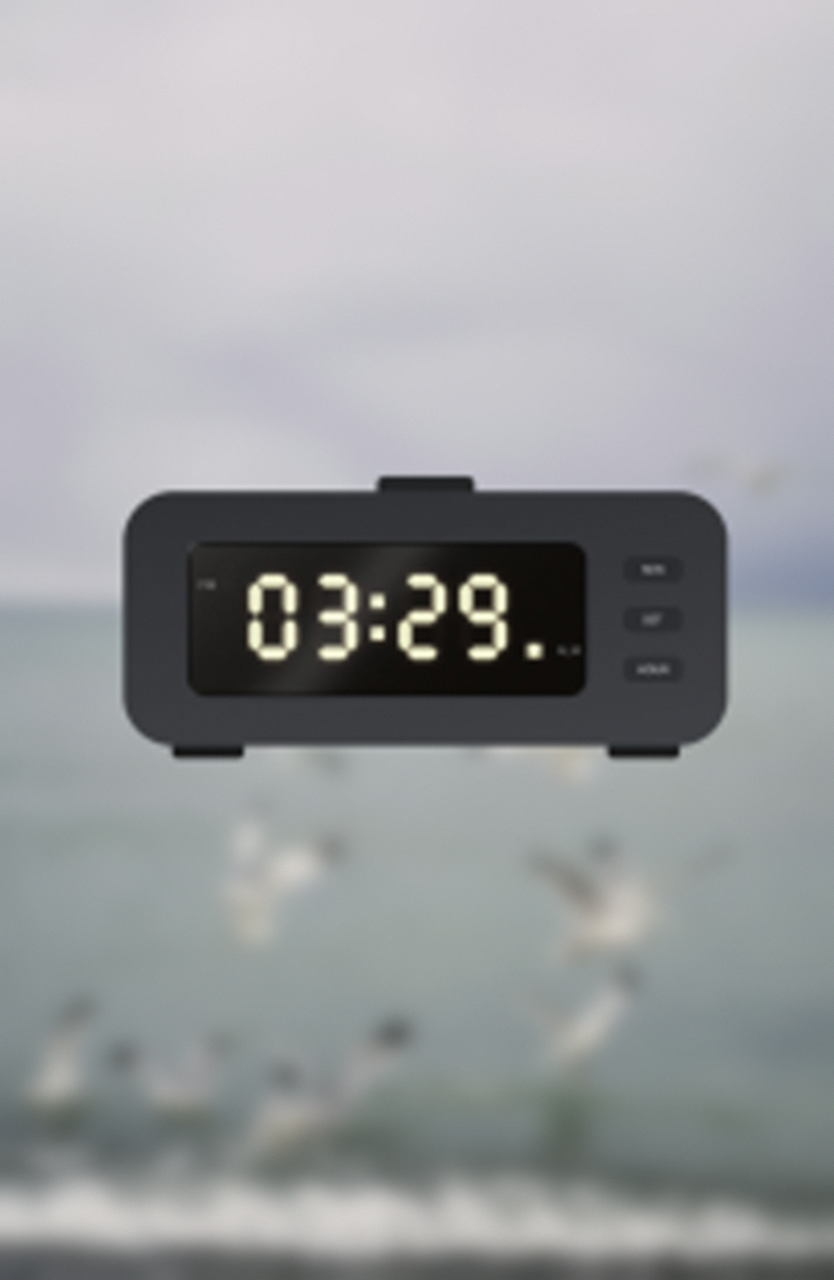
3:29
